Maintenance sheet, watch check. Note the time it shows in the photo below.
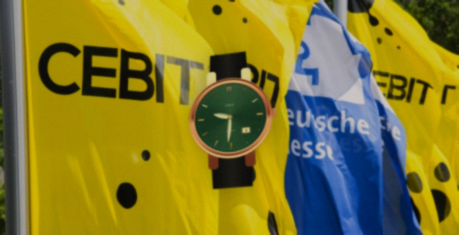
9:31
